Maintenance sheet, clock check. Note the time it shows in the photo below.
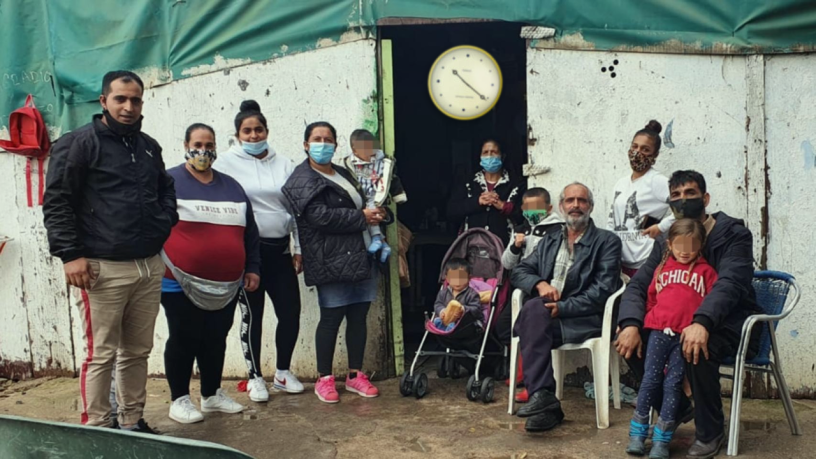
10:21
